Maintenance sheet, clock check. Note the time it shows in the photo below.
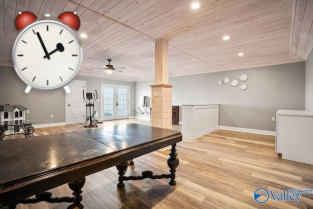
1:56
